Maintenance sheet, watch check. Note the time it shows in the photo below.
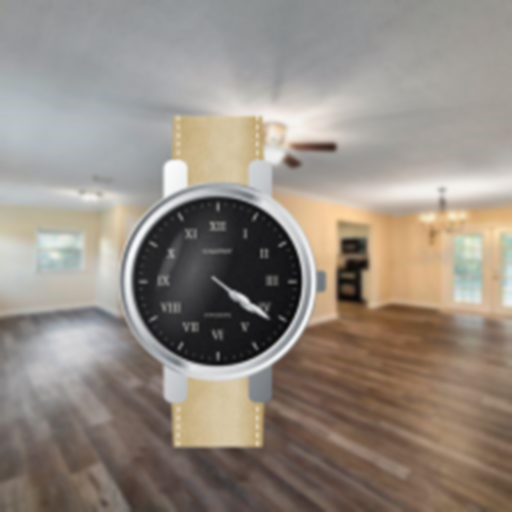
4:21
